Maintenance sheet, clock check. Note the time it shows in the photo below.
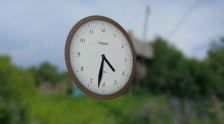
4:32
